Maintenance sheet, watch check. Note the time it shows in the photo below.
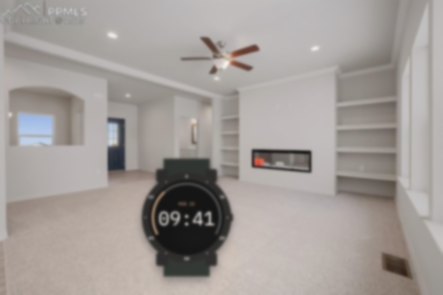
9:41
